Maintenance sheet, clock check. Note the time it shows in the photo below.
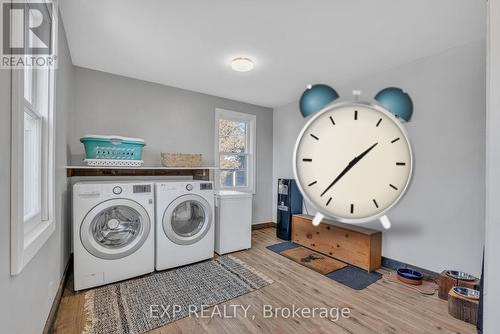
1:37
